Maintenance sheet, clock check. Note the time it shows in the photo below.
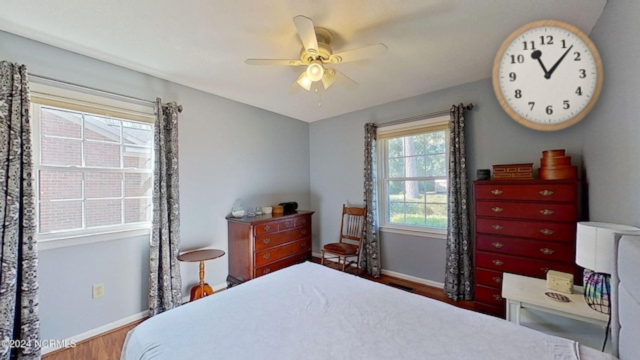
11:07
